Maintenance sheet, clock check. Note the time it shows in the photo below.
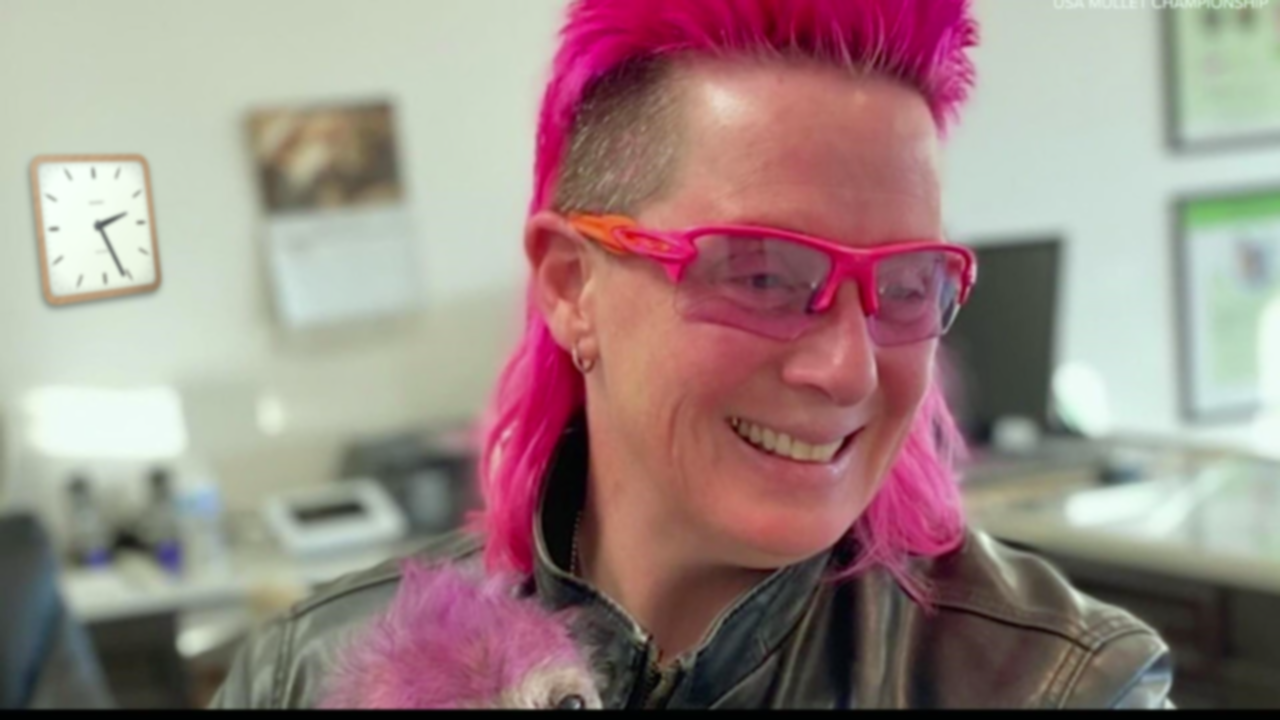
2:26
